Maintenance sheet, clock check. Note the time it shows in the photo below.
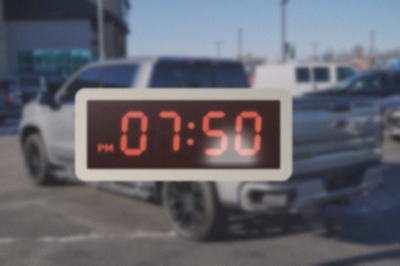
7:50
